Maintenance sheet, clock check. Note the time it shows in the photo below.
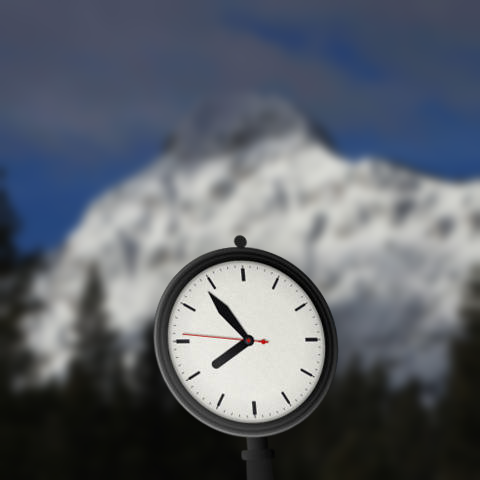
7:53:46
